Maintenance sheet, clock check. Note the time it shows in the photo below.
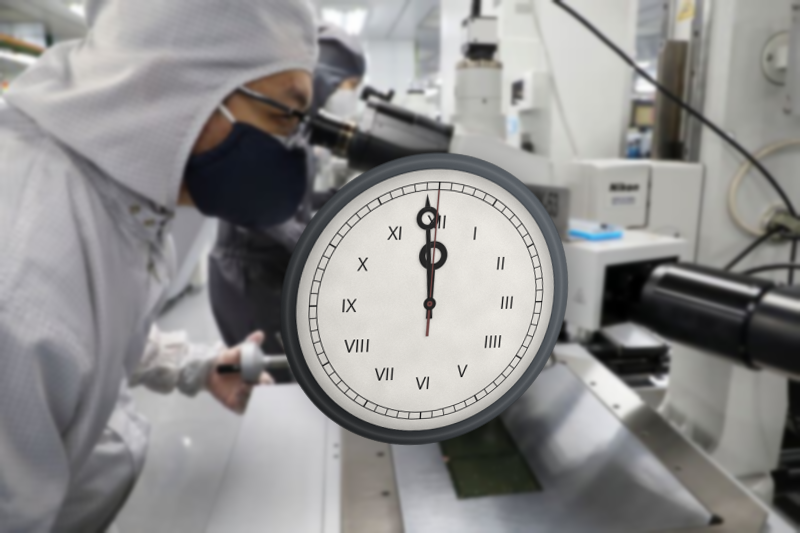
11:59:00
